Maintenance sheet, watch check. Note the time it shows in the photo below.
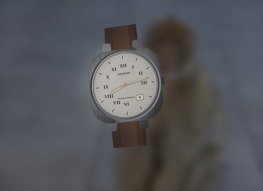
8:13
